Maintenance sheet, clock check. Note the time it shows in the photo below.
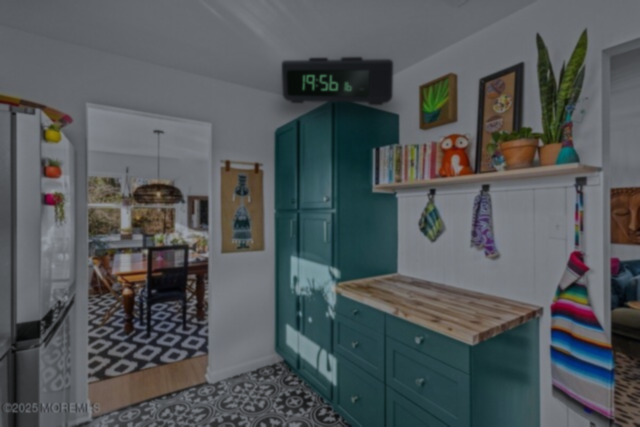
19:56
